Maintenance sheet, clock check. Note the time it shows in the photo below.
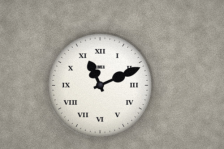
11:11
